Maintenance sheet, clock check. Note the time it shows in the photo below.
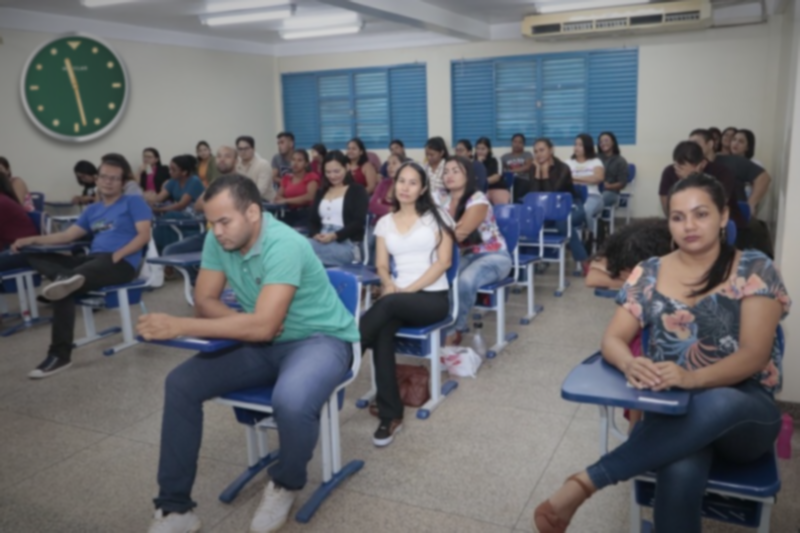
11:28
